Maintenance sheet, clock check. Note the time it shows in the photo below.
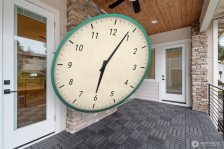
6:04
